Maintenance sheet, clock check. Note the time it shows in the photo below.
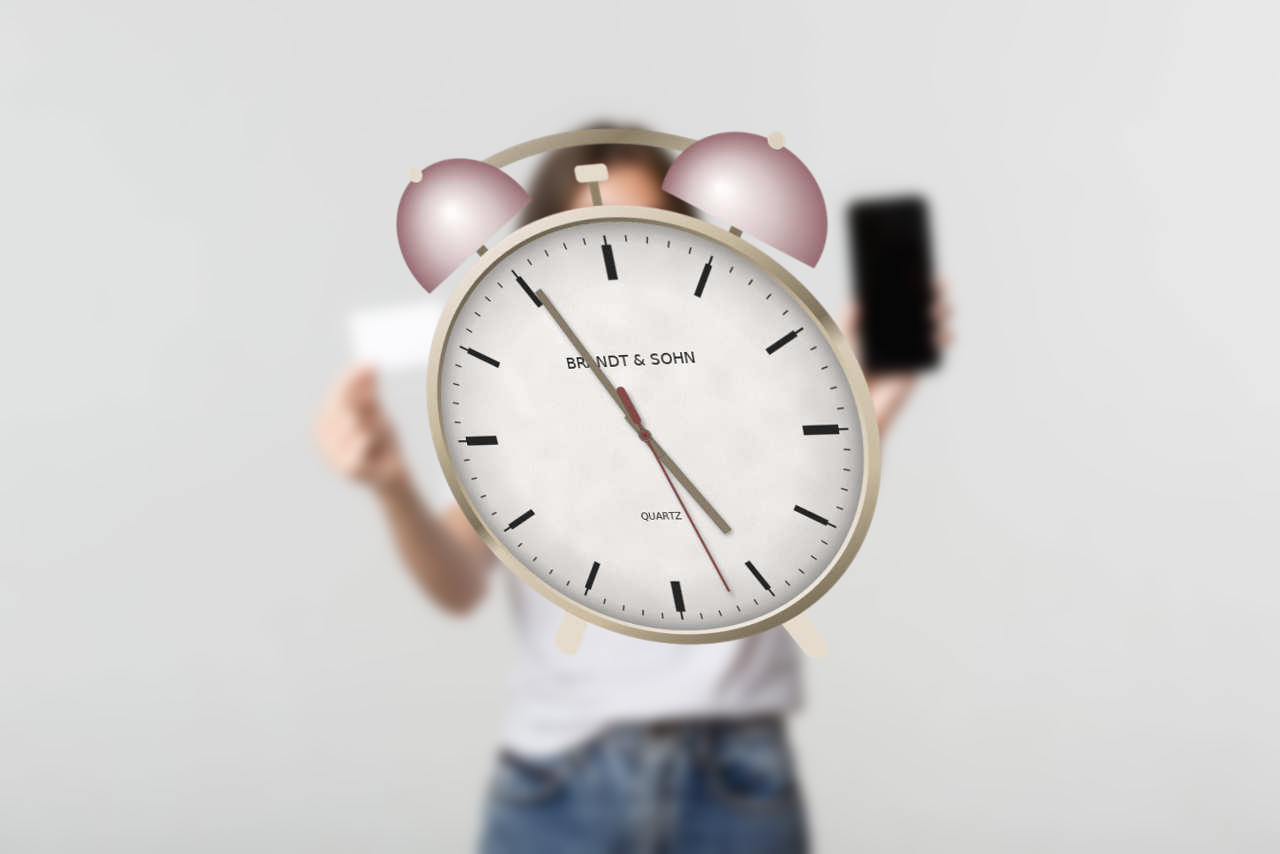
4:55:27
